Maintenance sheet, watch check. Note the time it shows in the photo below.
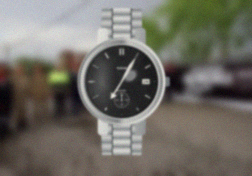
7:05
